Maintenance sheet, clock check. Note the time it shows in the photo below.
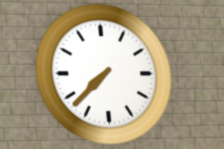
7:38
